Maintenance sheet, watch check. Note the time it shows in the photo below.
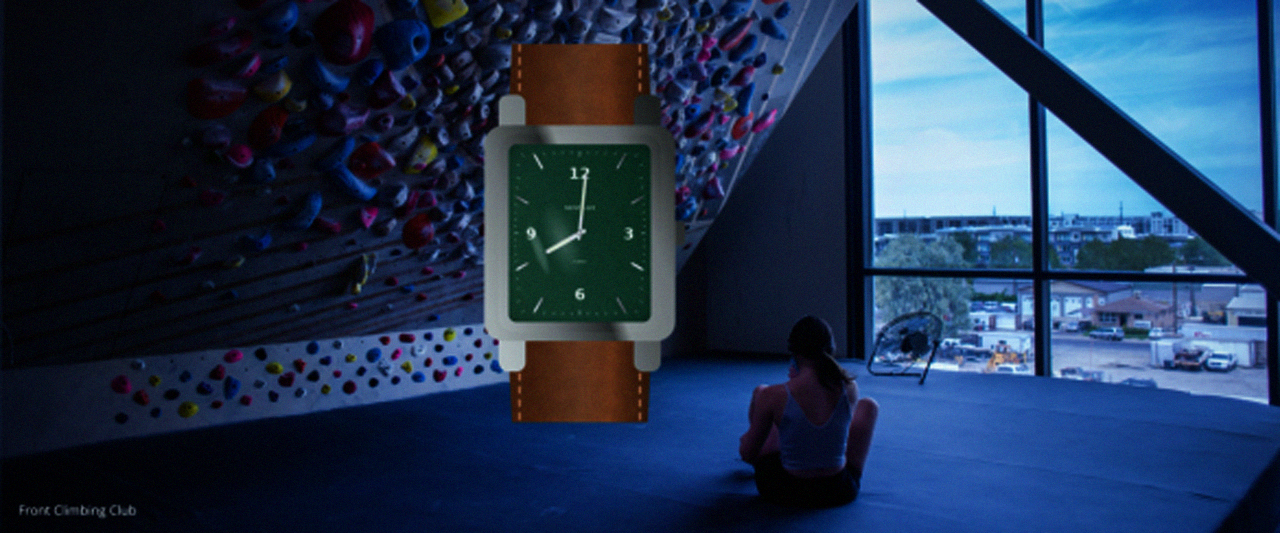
8:01
